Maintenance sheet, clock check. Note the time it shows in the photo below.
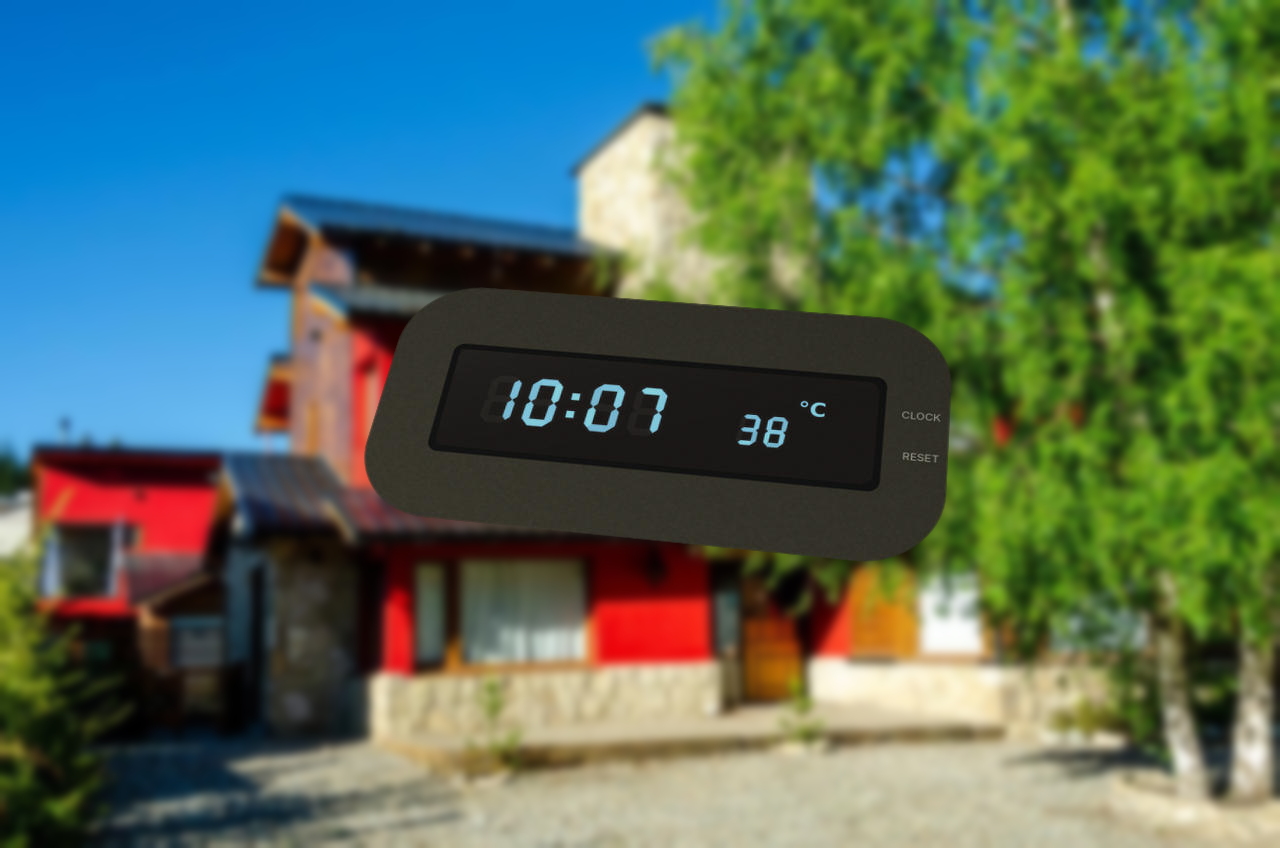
10:07
